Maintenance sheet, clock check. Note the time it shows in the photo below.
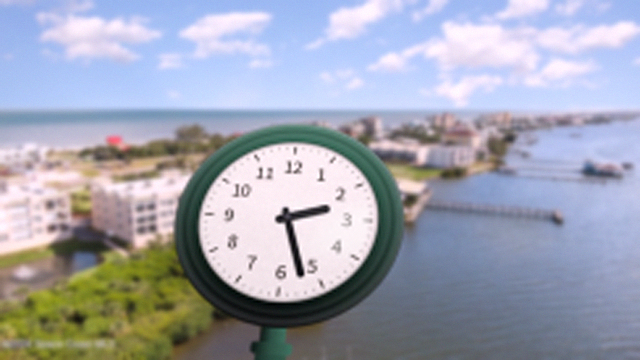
2:27
